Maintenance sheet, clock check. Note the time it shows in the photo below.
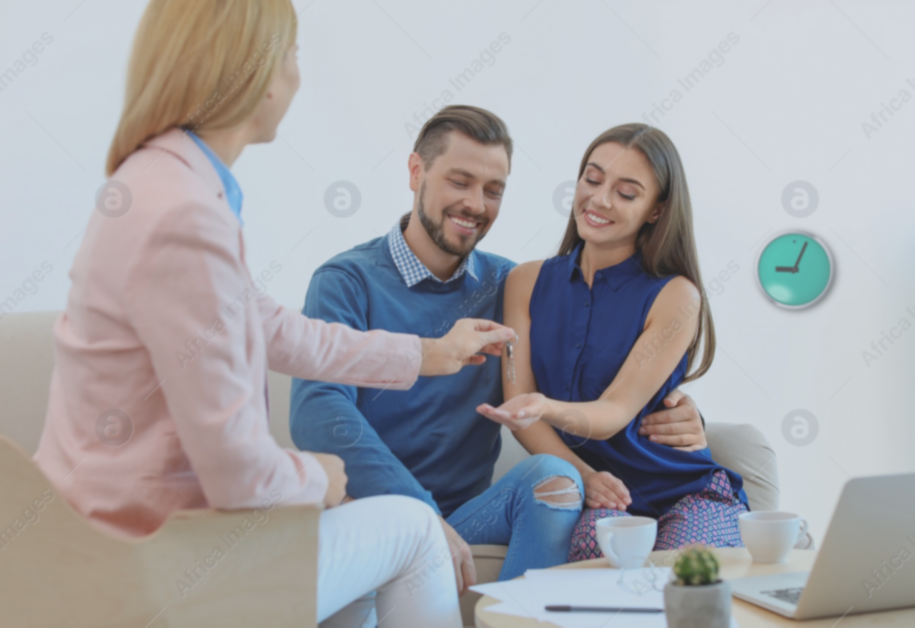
9:04
